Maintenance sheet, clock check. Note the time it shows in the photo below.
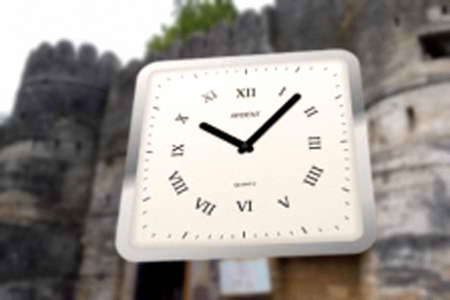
10:07
